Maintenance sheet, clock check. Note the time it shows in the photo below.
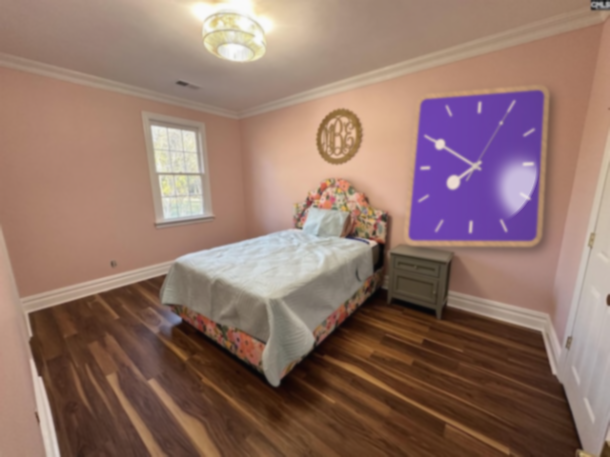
7:50:05
